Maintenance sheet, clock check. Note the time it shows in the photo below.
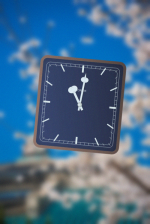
11:01
